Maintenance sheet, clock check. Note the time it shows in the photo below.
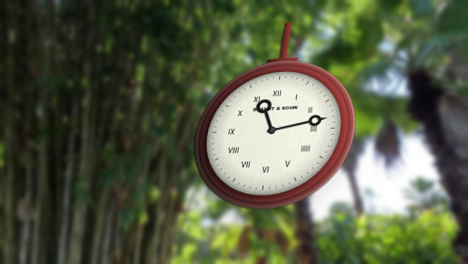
11:13
